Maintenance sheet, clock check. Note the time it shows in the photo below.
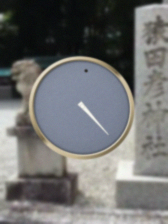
4:22
